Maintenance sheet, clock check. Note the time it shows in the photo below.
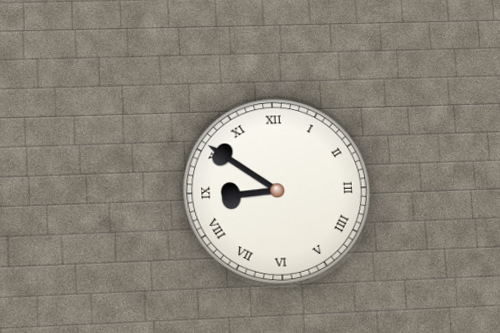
8:51
